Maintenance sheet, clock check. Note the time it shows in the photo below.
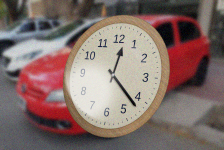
12:22
